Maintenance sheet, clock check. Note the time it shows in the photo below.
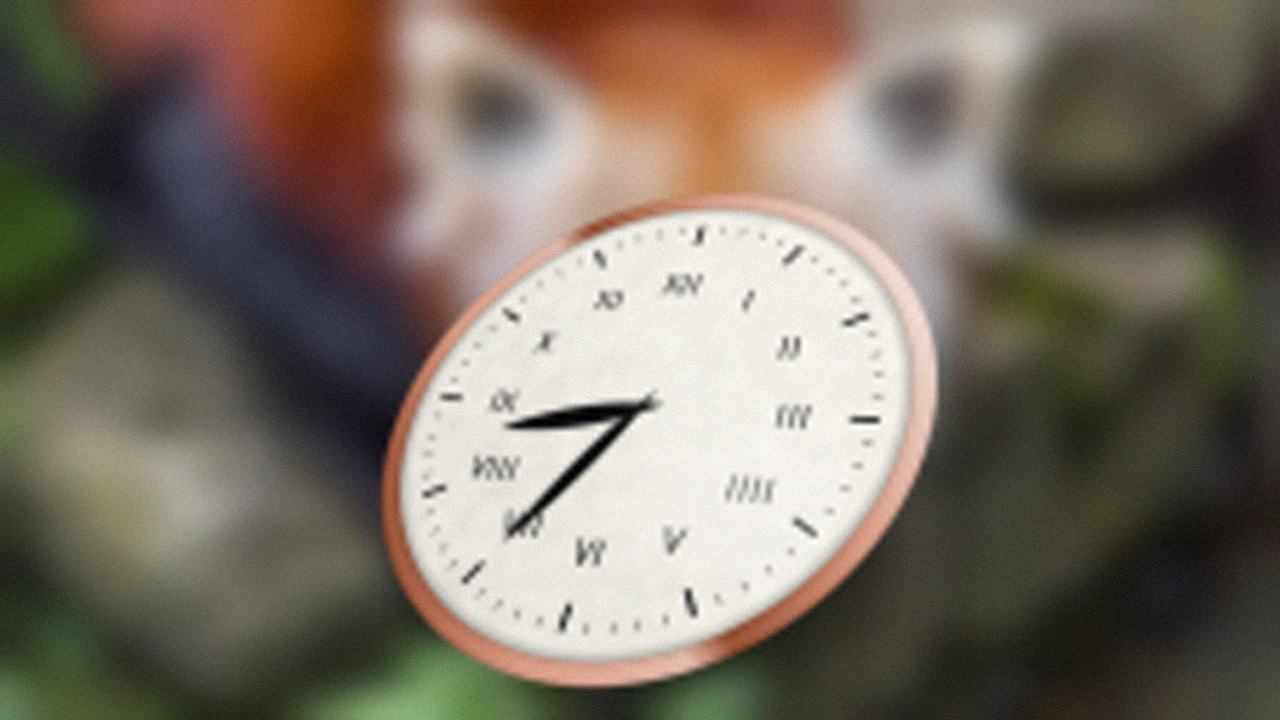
8:35
